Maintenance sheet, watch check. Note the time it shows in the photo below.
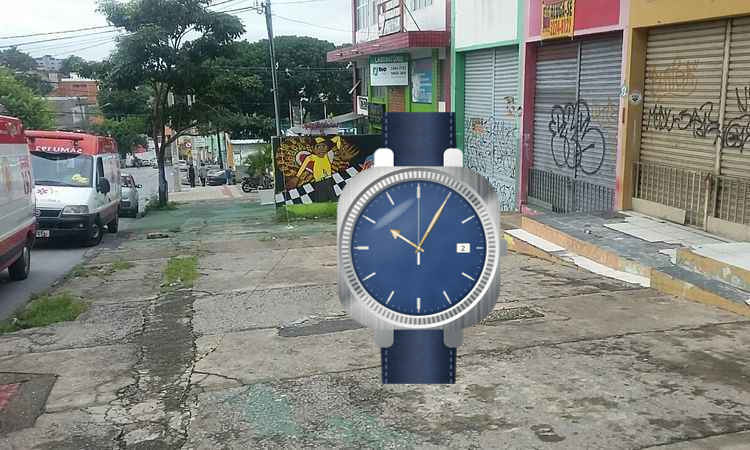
10:05:00
